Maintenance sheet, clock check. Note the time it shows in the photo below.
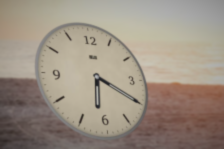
6:20
